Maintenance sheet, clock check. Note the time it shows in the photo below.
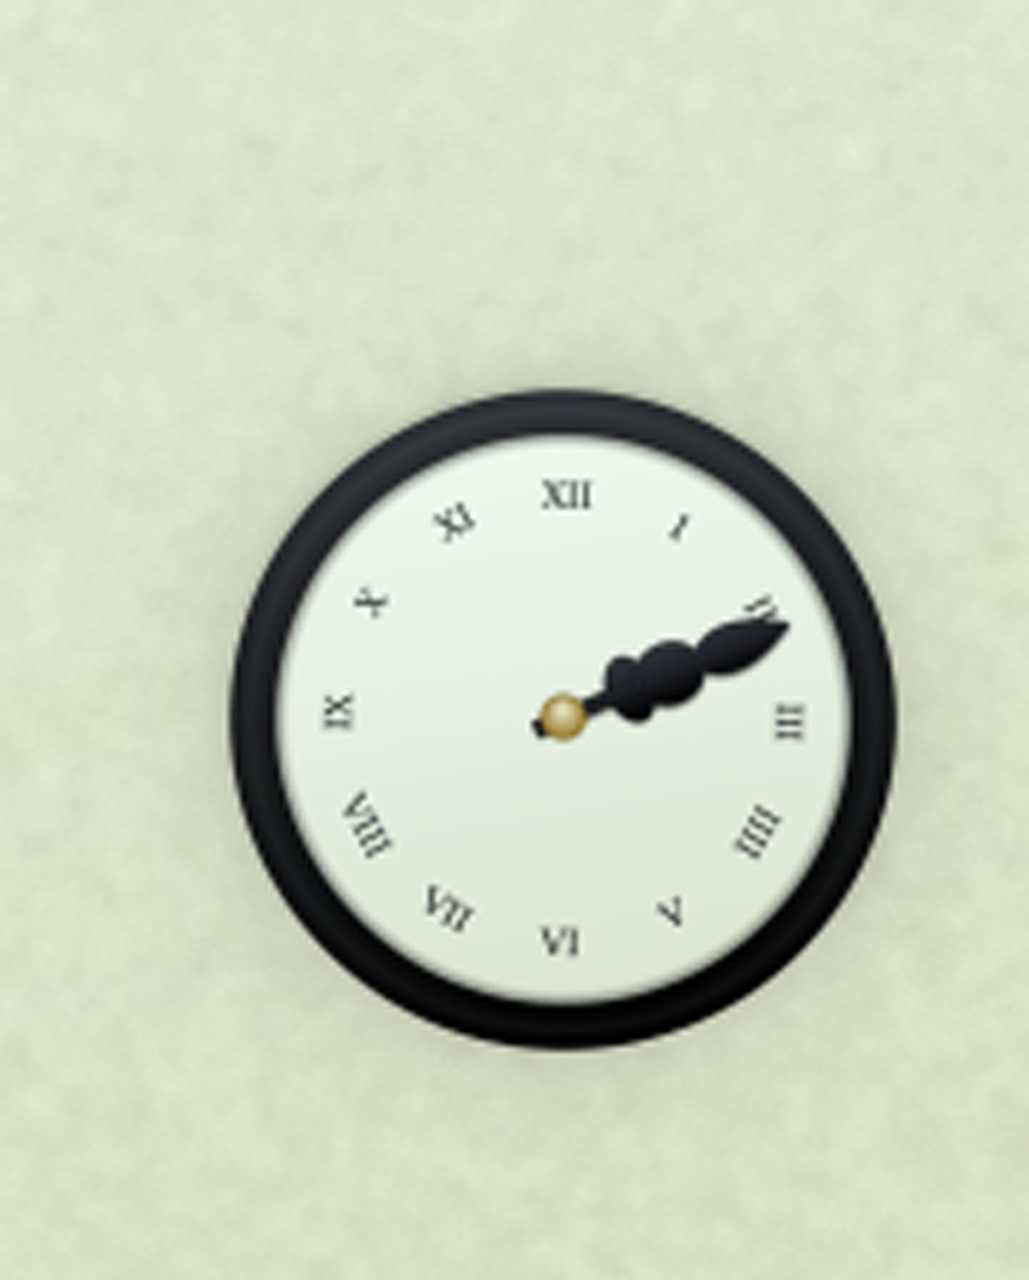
2:11
